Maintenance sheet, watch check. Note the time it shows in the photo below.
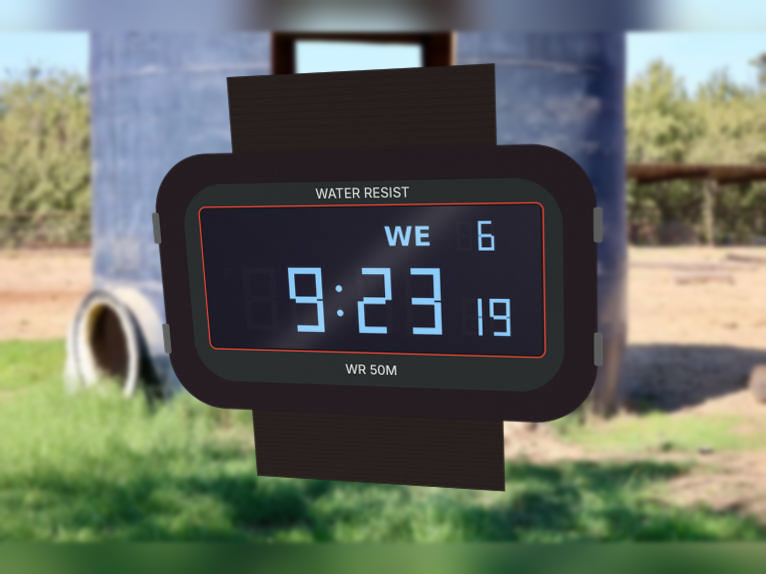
9:23:19
